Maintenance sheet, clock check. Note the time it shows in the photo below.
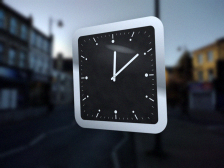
12:09
